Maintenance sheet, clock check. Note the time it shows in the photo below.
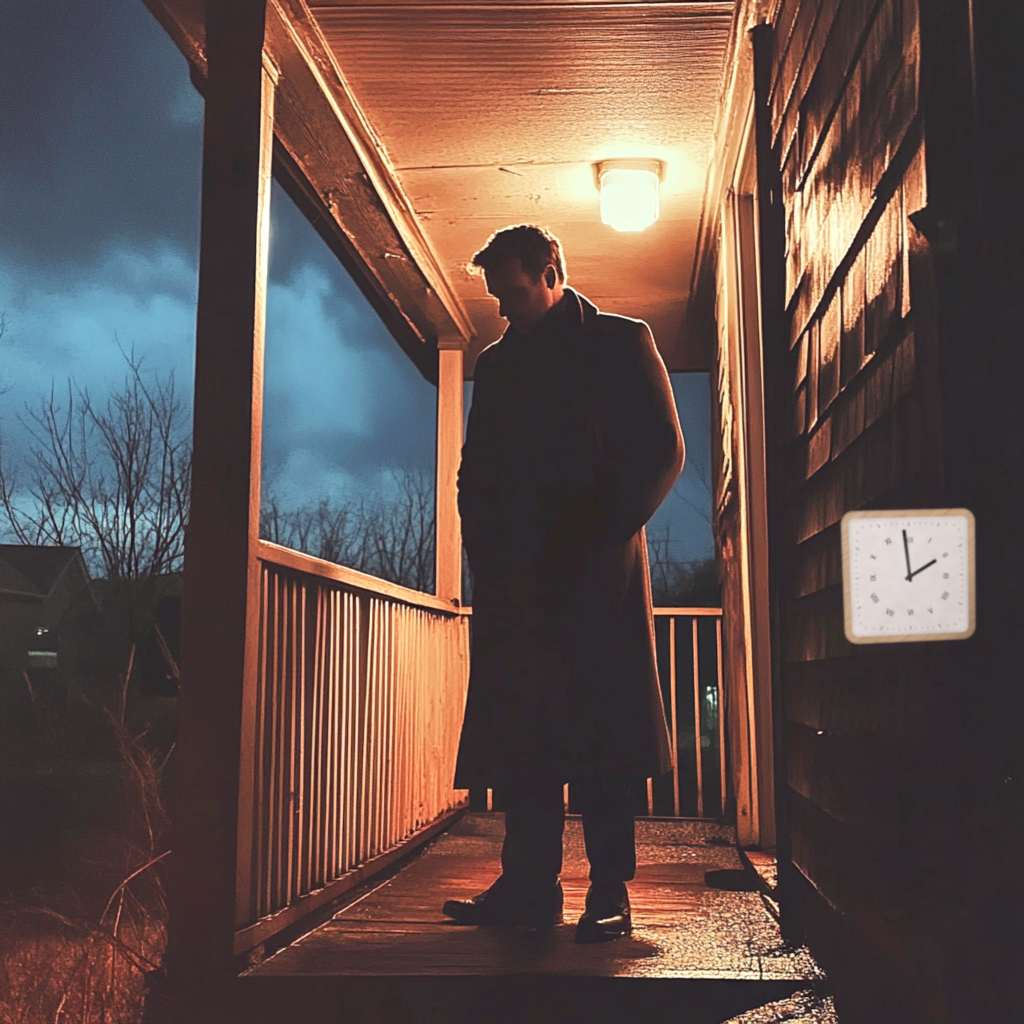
1:59
